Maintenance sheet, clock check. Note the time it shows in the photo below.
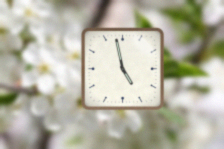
4:58
